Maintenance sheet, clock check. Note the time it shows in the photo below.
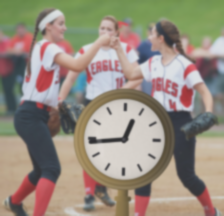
12:44
